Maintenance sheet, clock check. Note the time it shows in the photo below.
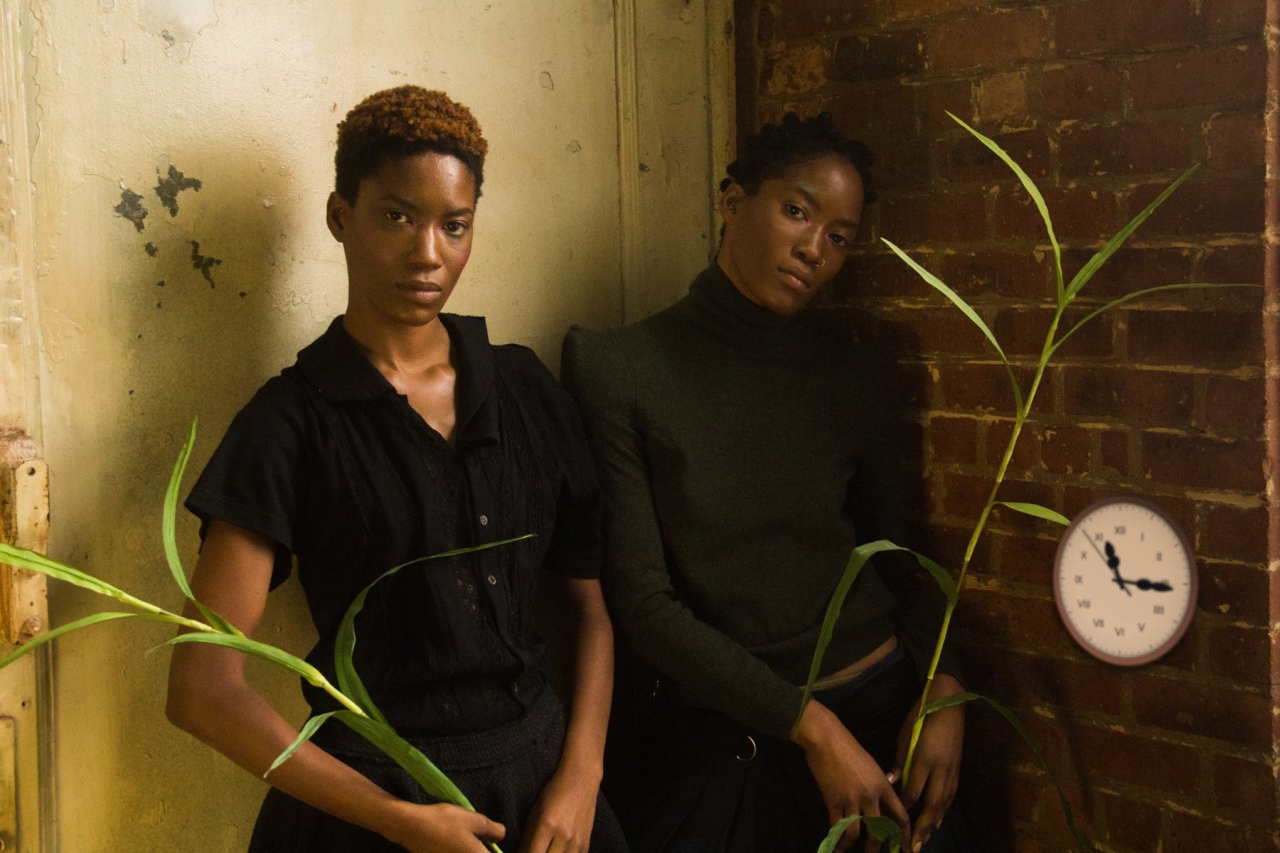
11:15:53
